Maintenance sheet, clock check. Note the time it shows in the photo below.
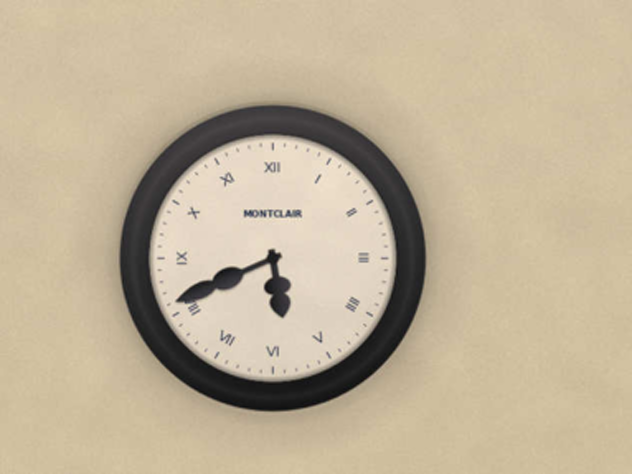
5:41
